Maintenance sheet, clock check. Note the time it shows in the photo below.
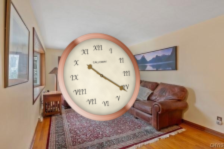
10:21
